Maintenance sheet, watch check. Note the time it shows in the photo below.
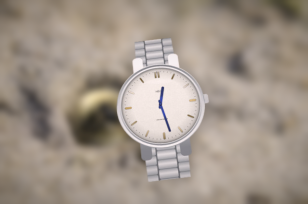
12:28
